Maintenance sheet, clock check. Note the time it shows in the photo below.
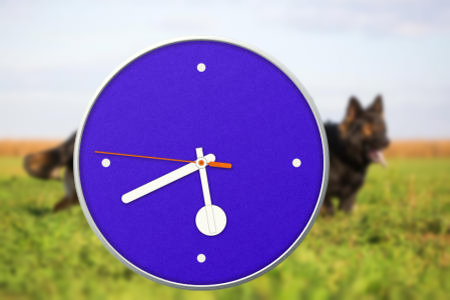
5:40:46
